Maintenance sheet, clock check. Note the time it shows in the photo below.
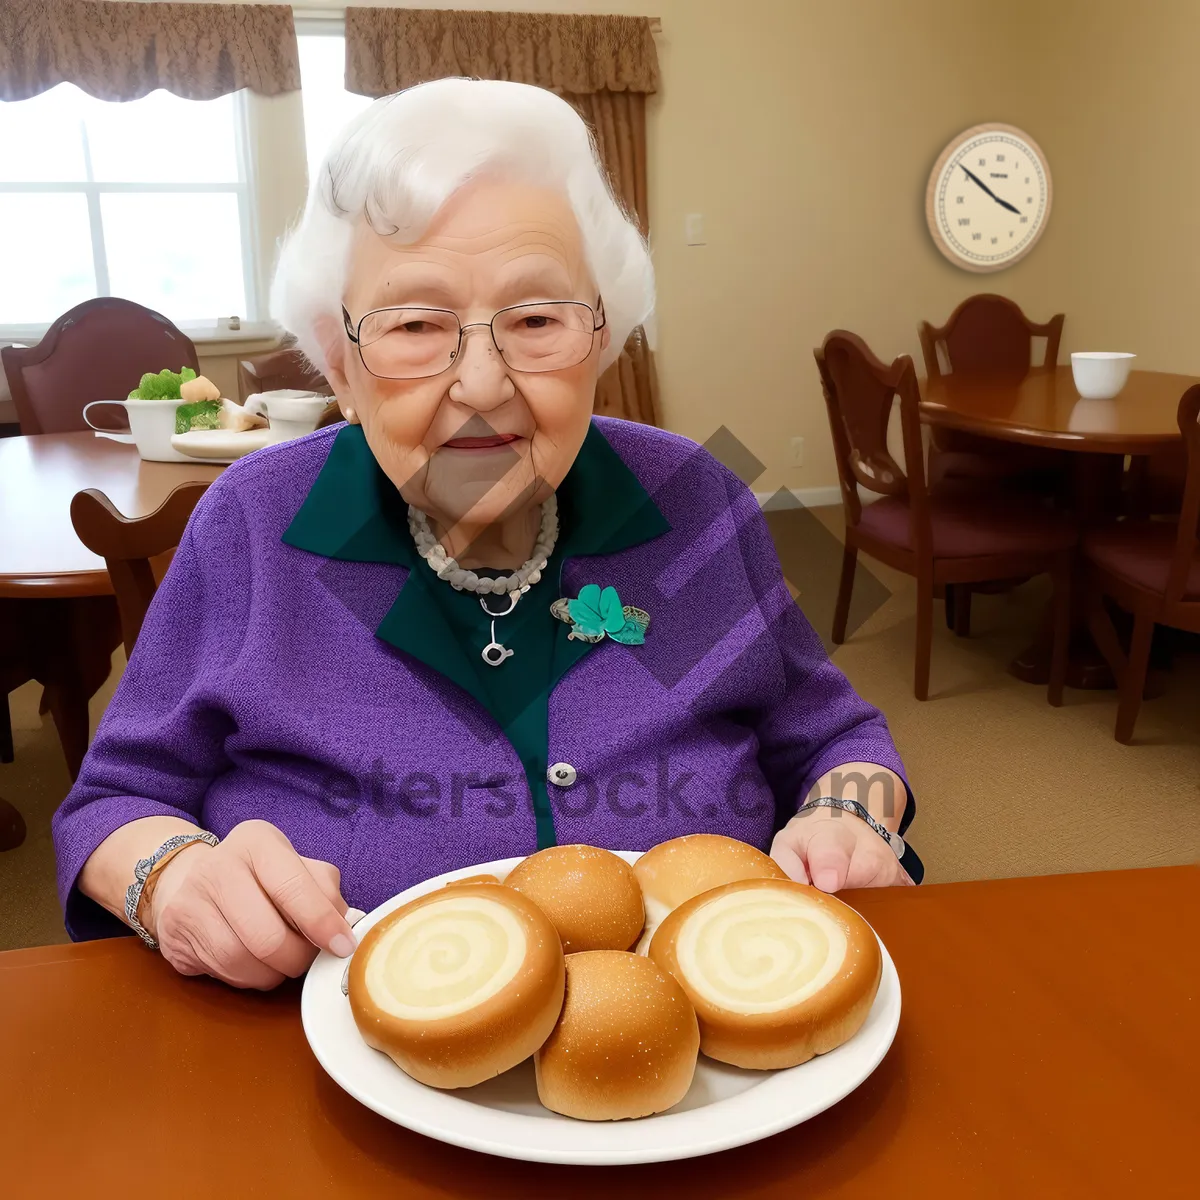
3:51
